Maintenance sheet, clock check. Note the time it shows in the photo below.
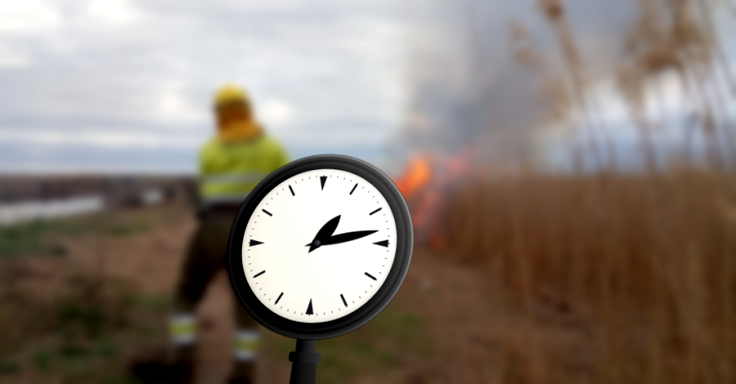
1:13
